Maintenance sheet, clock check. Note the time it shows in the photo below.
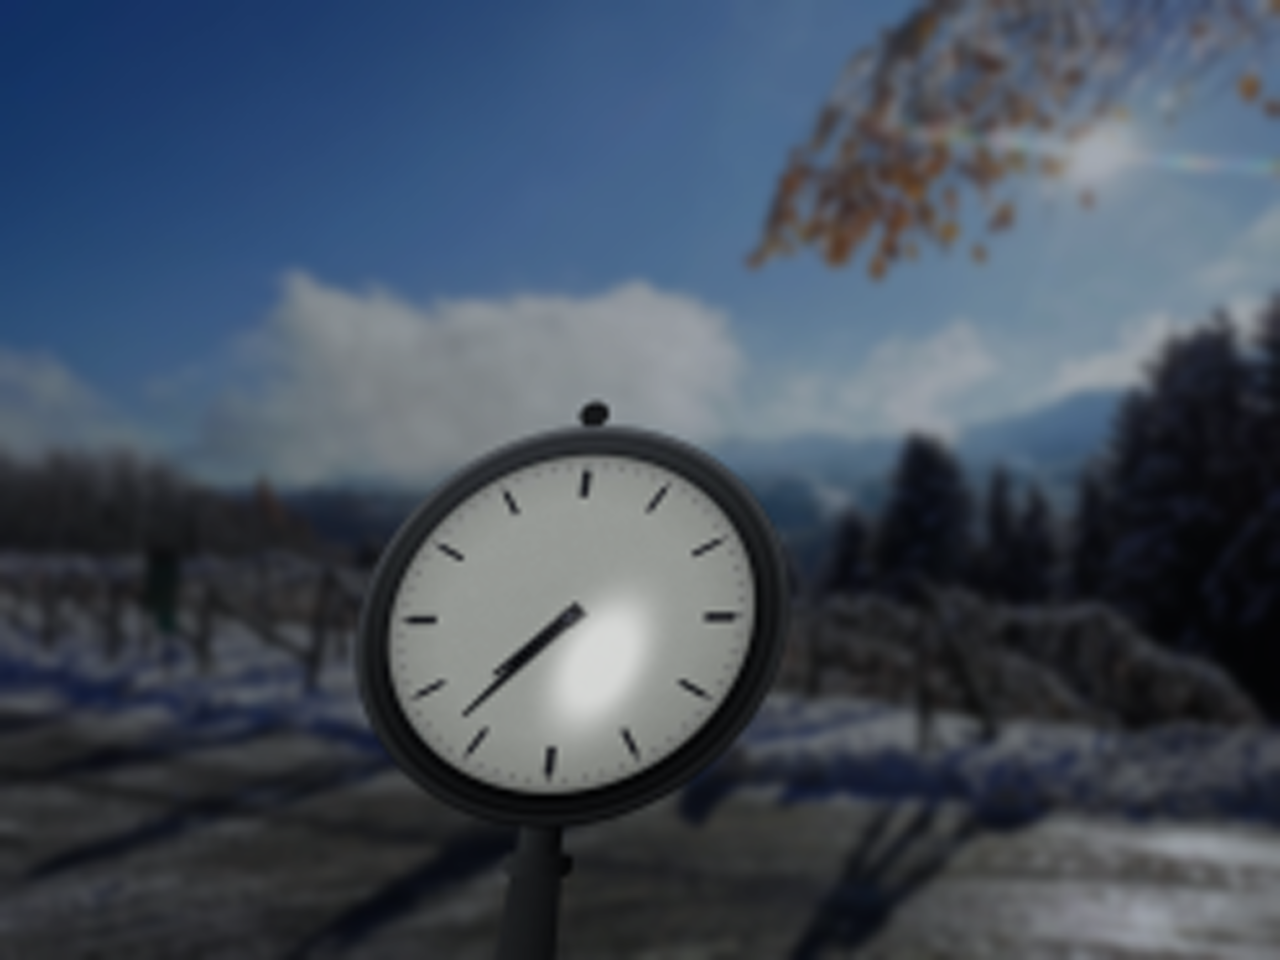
7:37
